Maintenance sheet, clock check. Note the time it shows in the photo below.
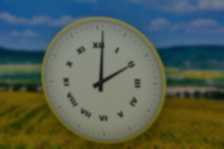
2:01
